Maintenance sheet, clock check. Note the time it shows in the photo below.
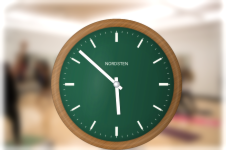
5:52
